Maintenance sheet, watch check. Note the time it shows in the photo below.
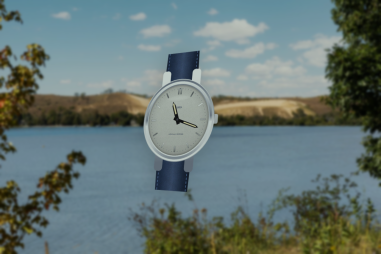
11:18
